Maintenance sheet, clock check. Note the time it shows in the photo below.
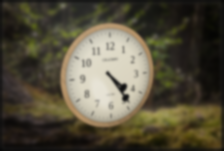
4:24
